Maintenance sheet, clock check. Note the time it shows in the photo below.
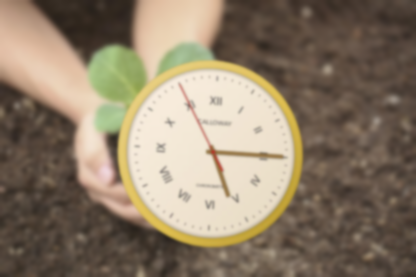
5:14:55
